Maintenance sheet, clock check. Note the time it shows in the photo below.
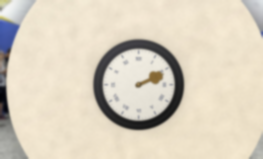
2:11
